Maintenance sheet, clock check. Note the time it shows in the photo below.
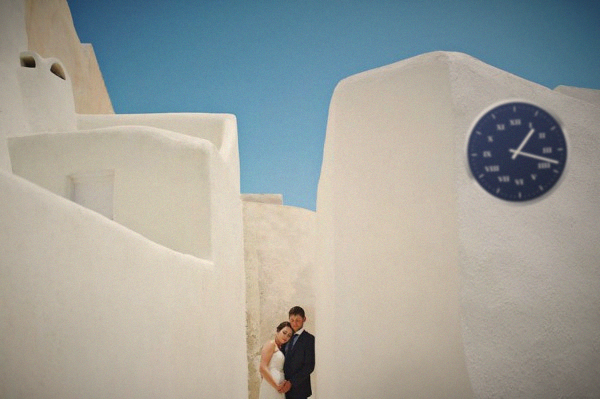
1:18
